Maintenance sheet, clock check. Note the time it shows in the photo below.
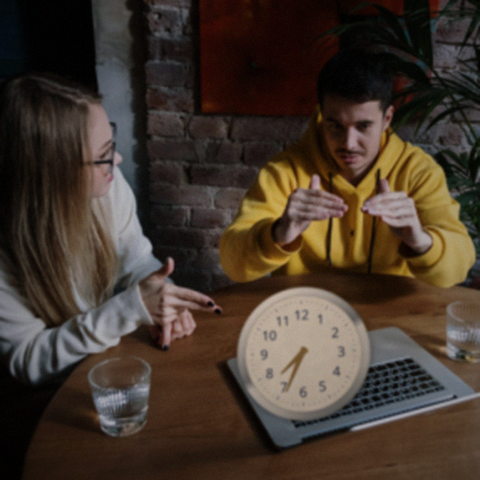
7:34
